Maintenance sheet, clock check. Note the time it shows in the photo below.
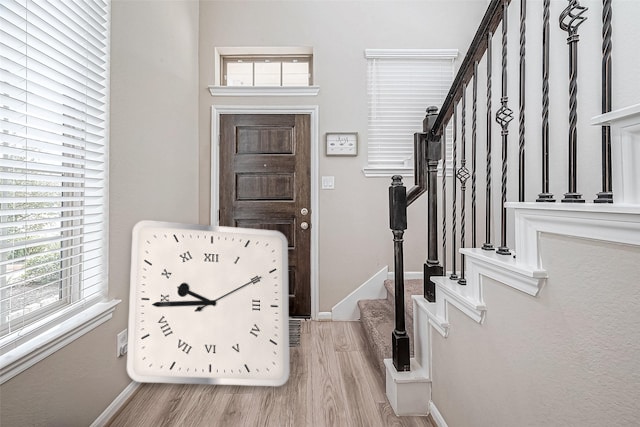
9:44:10
